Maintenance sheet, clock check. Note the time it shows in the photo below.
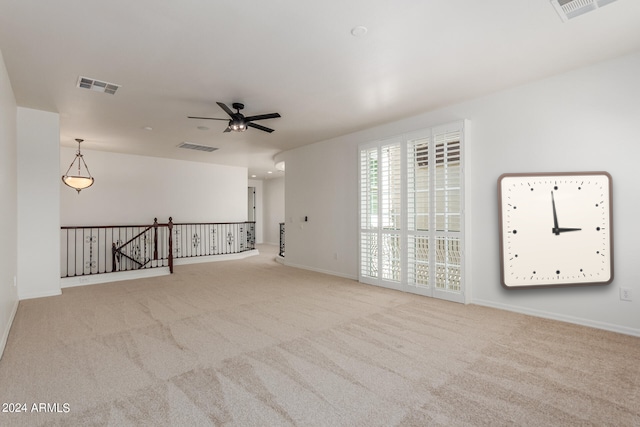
2:59
